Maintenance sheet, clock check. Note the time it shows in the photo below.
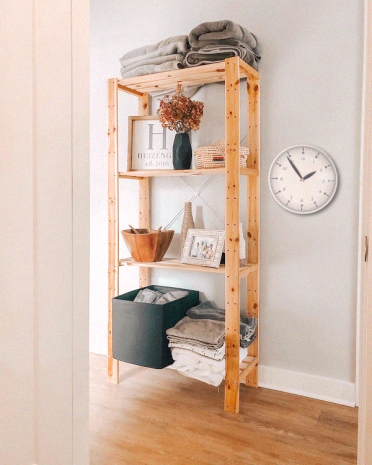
1:54
